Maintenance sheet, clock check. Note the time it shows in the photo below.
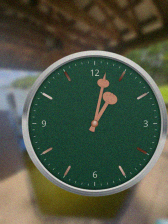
1:02
